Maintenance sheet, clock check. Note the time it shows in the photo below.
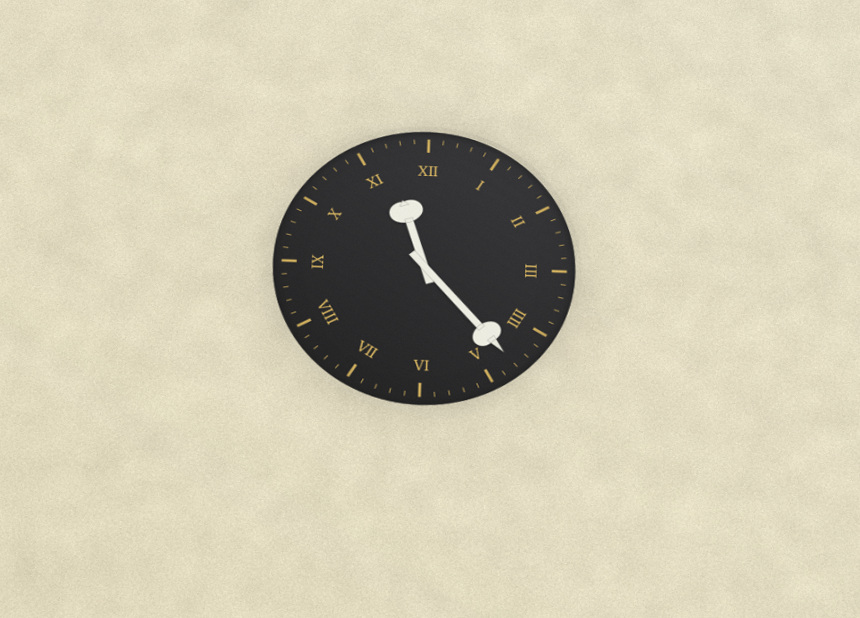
11:23
